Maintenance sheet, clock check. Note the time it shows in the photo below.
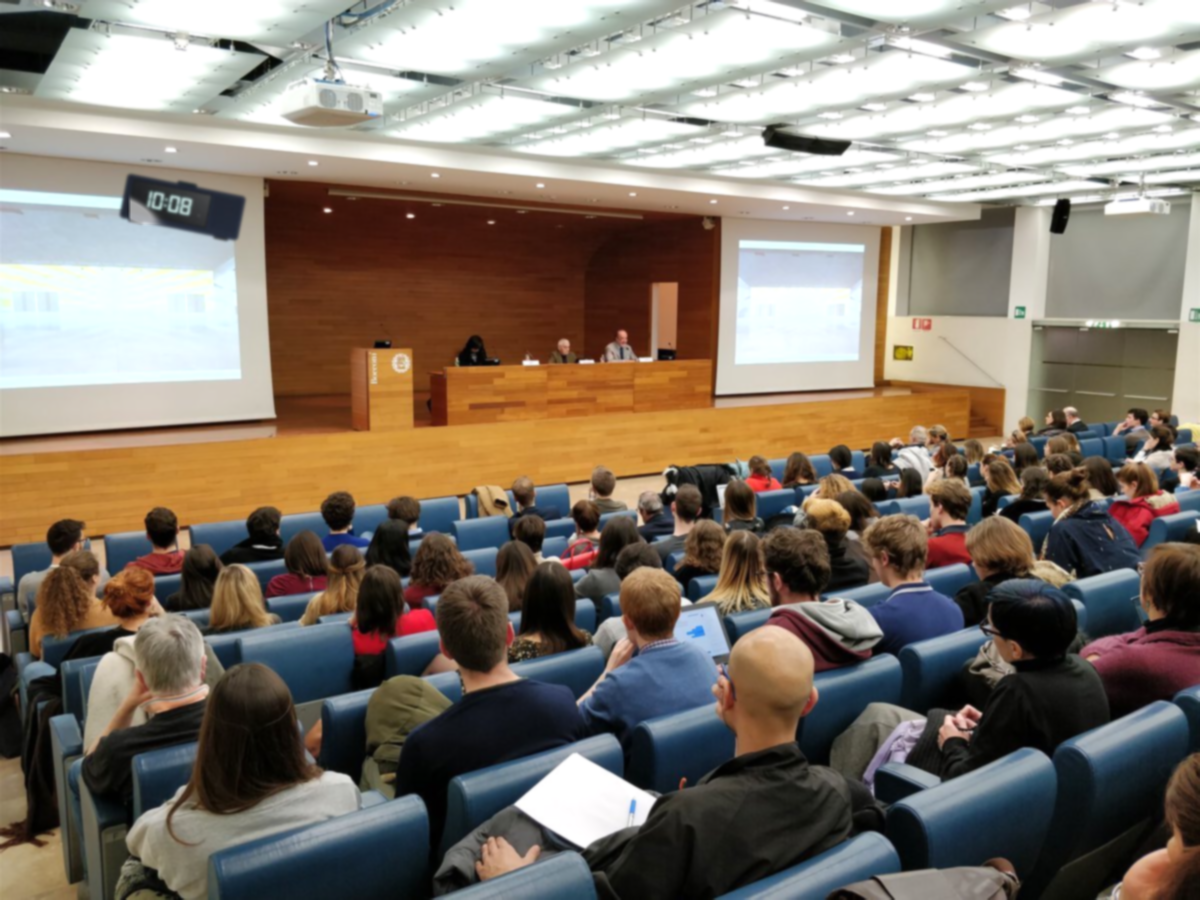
10:08
